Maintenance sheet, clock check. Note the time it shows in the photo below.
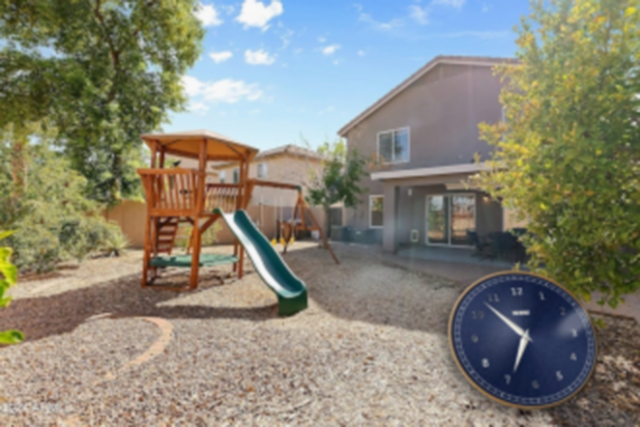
6:53
